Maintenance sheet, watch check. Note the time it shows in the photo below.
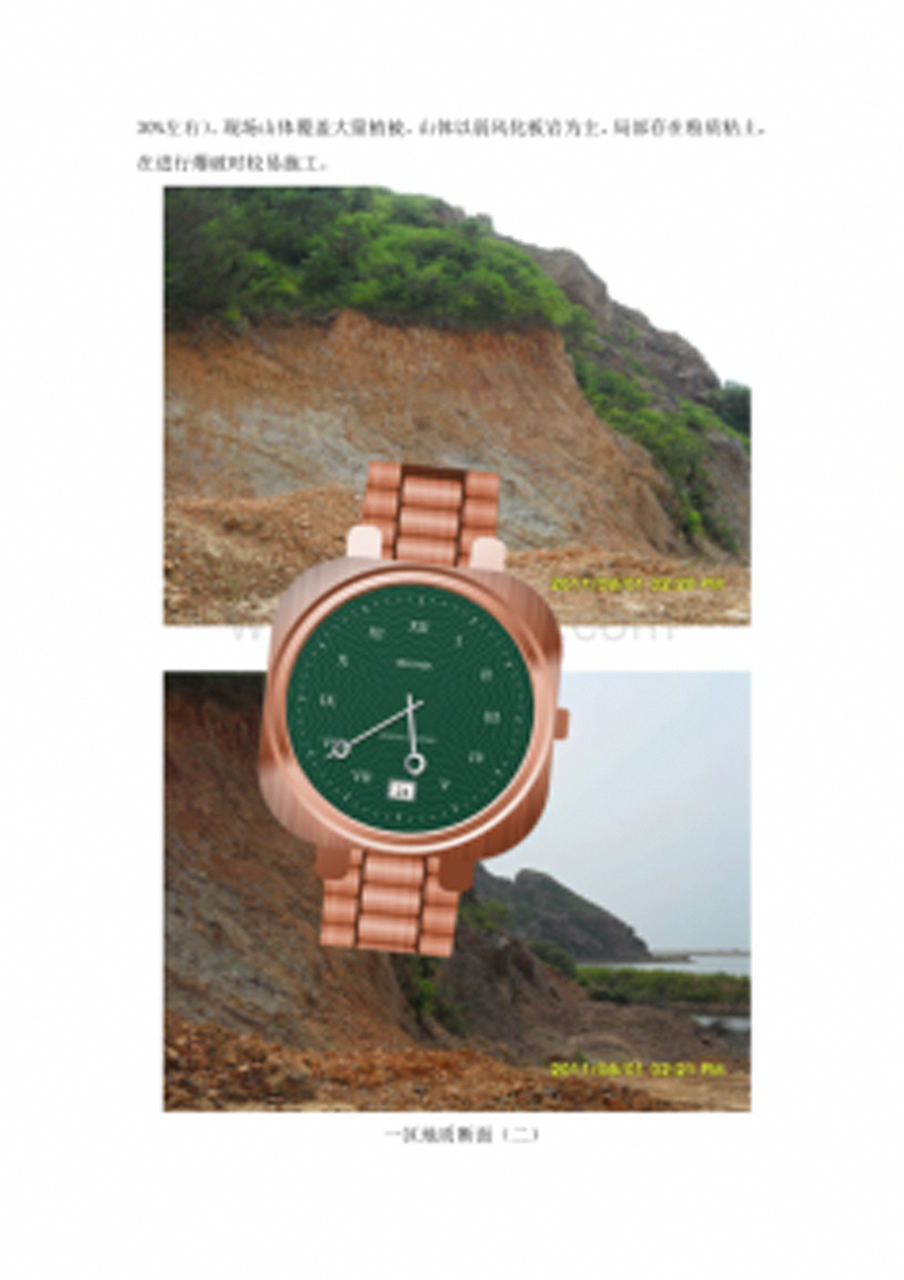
5:39
